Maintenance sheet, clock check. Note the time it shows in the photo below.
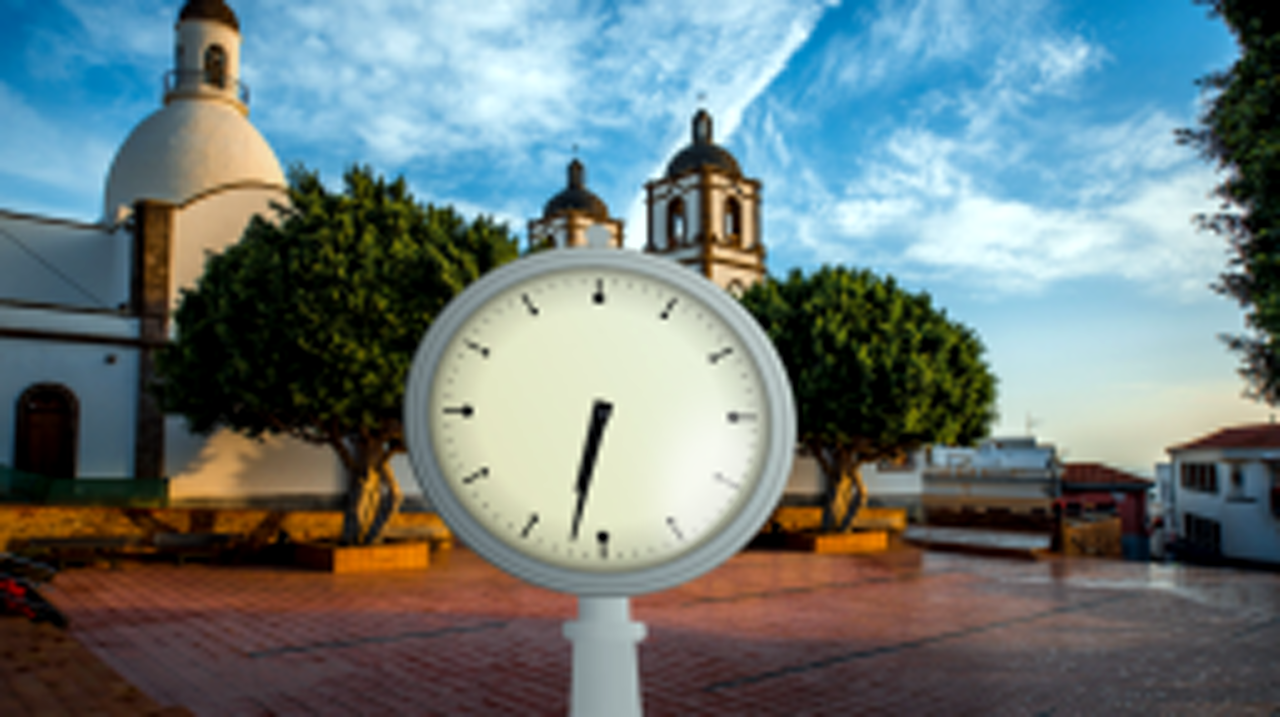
6:32
